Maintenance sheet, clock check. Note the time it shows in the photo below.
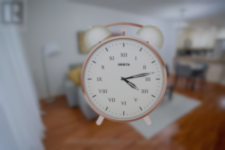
4:13
